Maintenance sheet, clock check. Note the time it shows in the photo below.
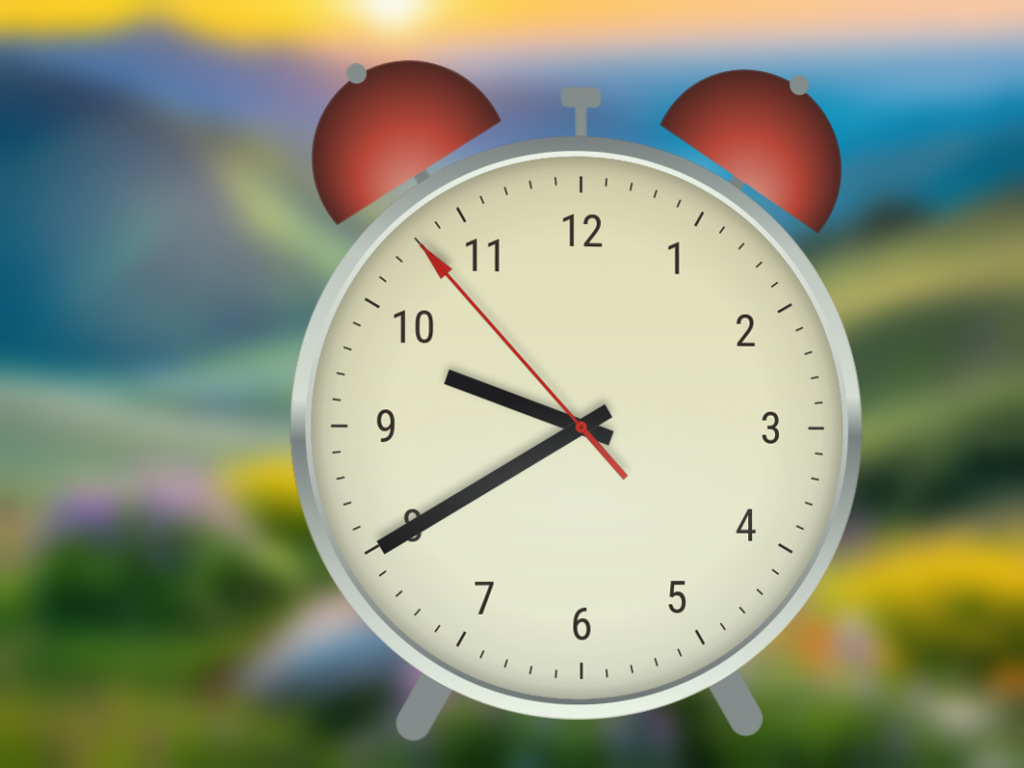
9:39:53
